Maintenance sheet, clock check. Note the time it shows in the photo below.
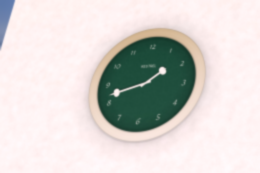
1:42
